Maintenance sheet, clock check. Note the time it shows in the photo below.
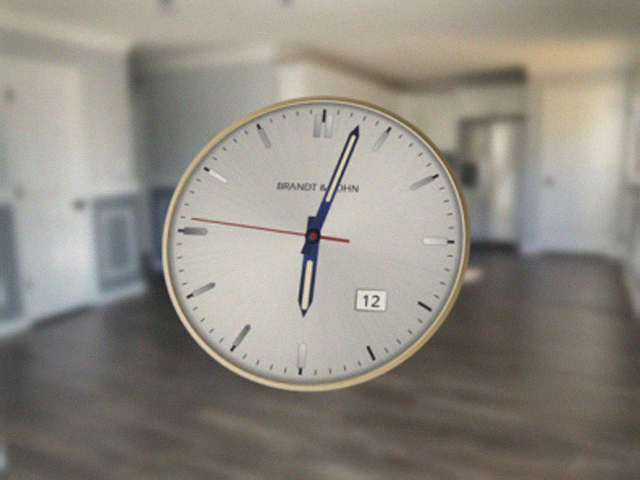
6:02:46
